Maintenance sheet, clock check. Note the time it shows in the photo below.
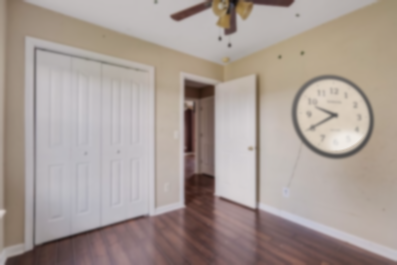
9:40
